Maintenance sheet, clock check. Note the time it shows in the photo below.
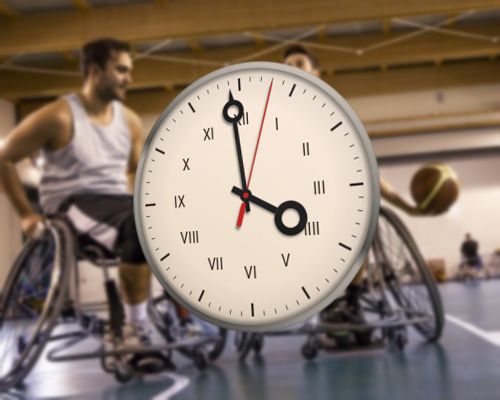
3:59:03
